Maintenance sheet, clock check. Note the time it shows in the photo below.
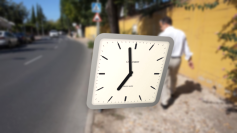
6:58
